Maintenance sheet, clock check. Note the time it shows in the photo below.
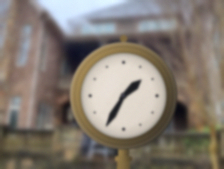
1:35
